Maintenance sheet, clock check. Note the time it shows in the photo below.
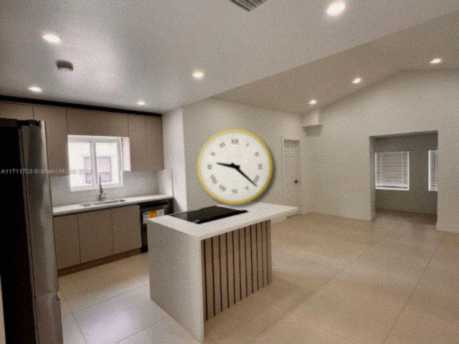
9:22
